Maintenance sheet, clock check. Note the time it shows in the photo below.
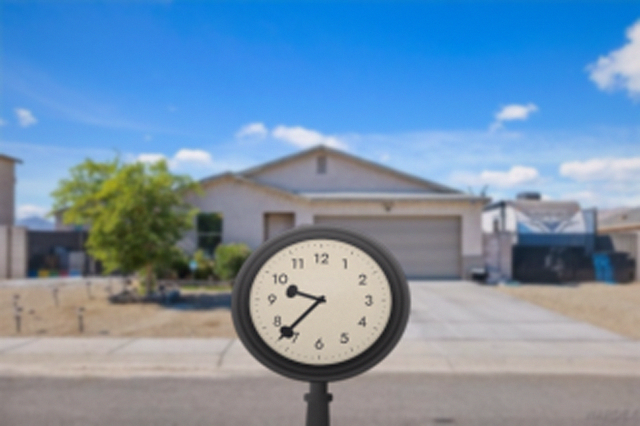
9:37
